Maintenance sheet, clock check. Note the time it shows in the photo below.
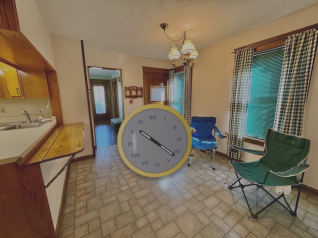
10:22
